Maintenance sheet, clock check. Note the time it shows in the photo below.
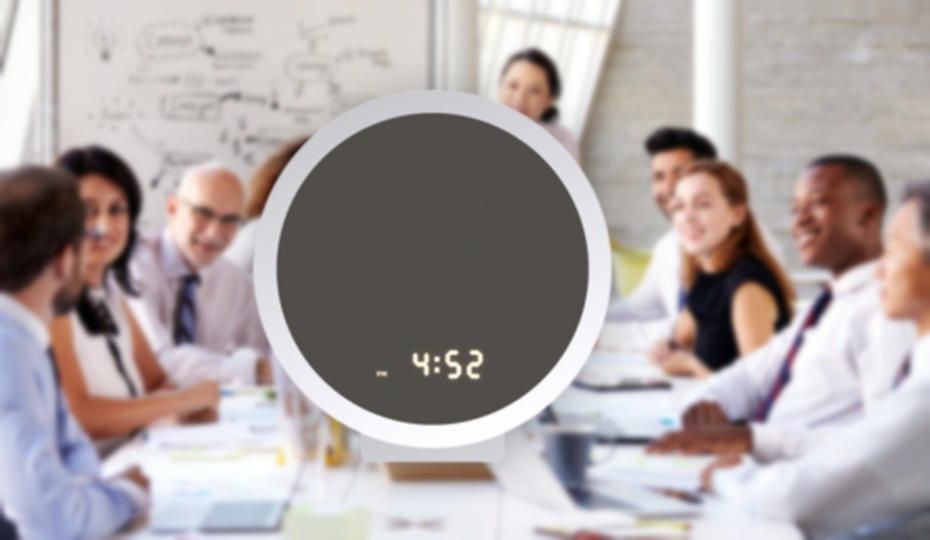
4:52
